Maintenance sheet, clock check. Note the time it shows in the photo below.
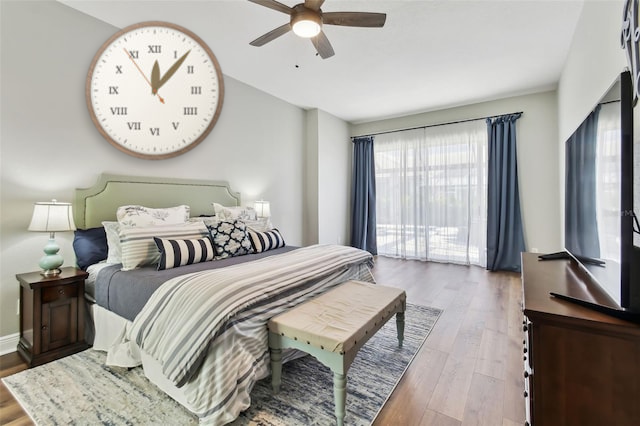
12:06:54
